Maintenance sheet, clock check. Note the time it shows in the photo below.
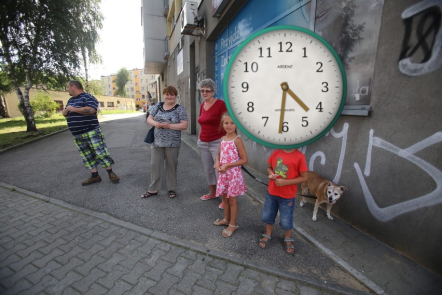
4:31
